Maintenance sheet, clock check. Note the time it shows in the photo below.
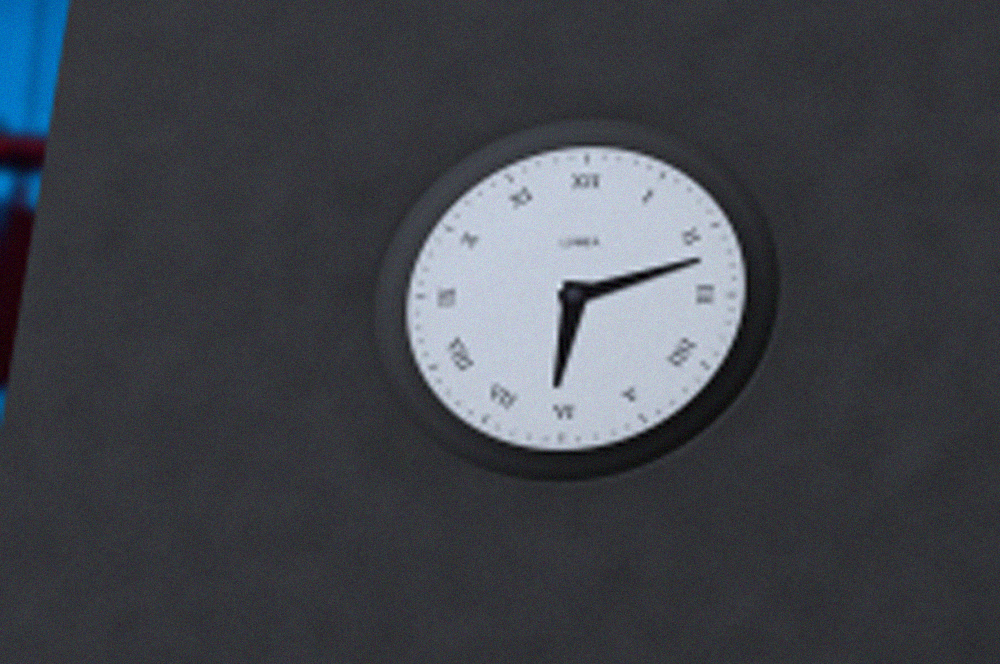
6:12
